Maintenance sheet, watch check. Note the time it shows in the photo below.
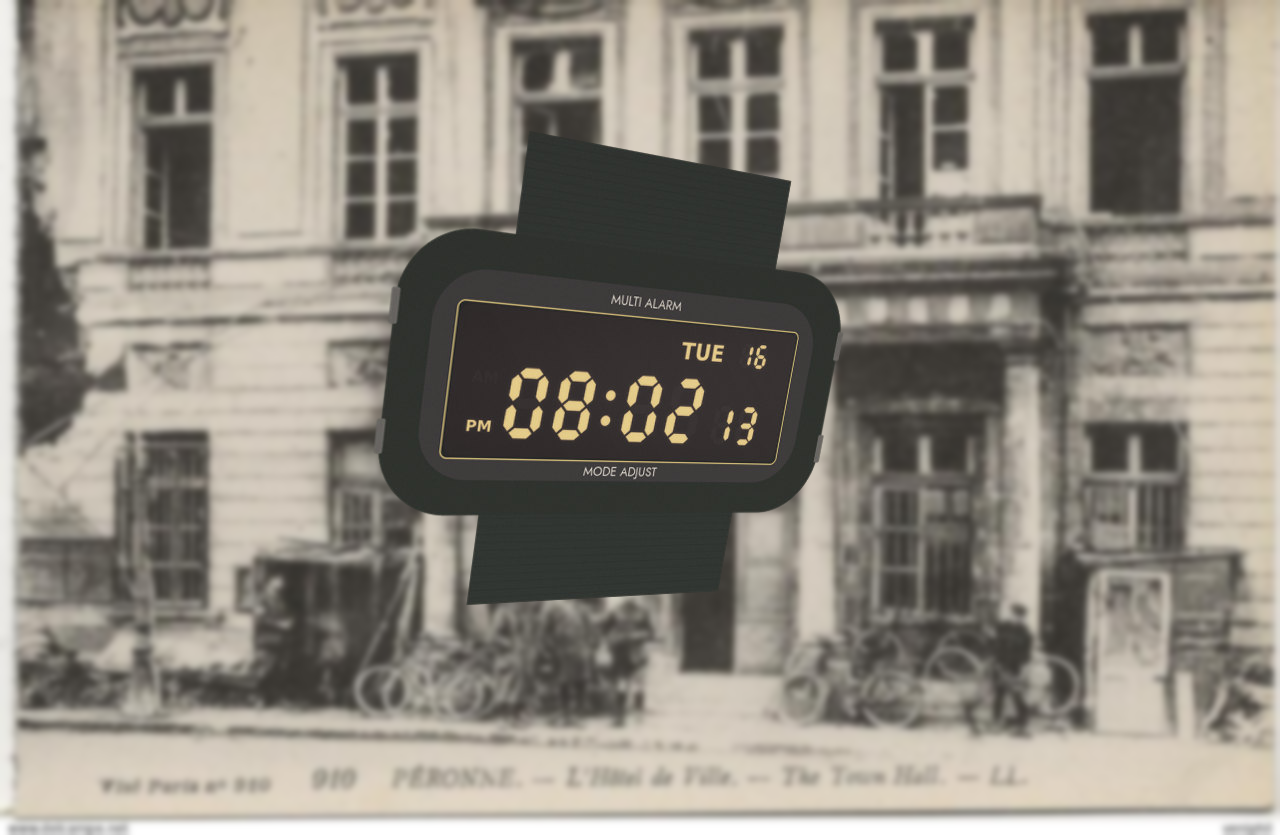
8:02:13
